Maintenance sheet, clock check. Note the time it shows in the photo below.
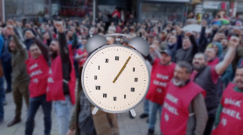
1:05
